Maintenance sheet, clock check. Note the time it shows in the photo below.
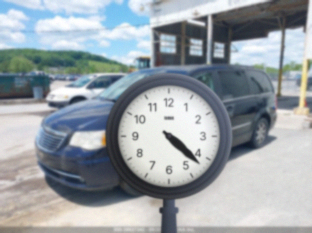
4:22
